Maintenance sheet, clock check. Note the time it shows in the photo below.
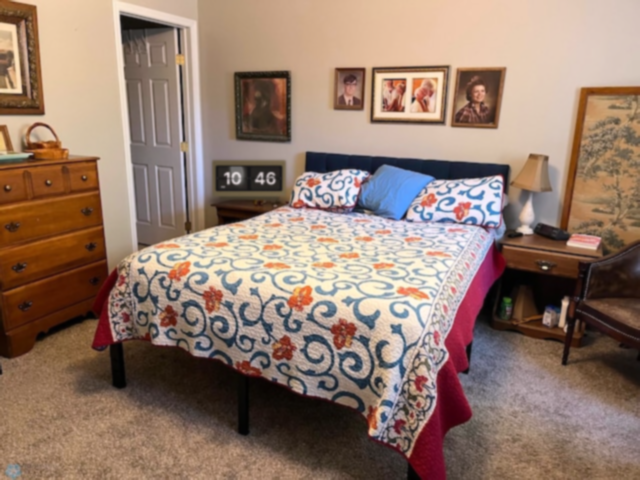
10:46
